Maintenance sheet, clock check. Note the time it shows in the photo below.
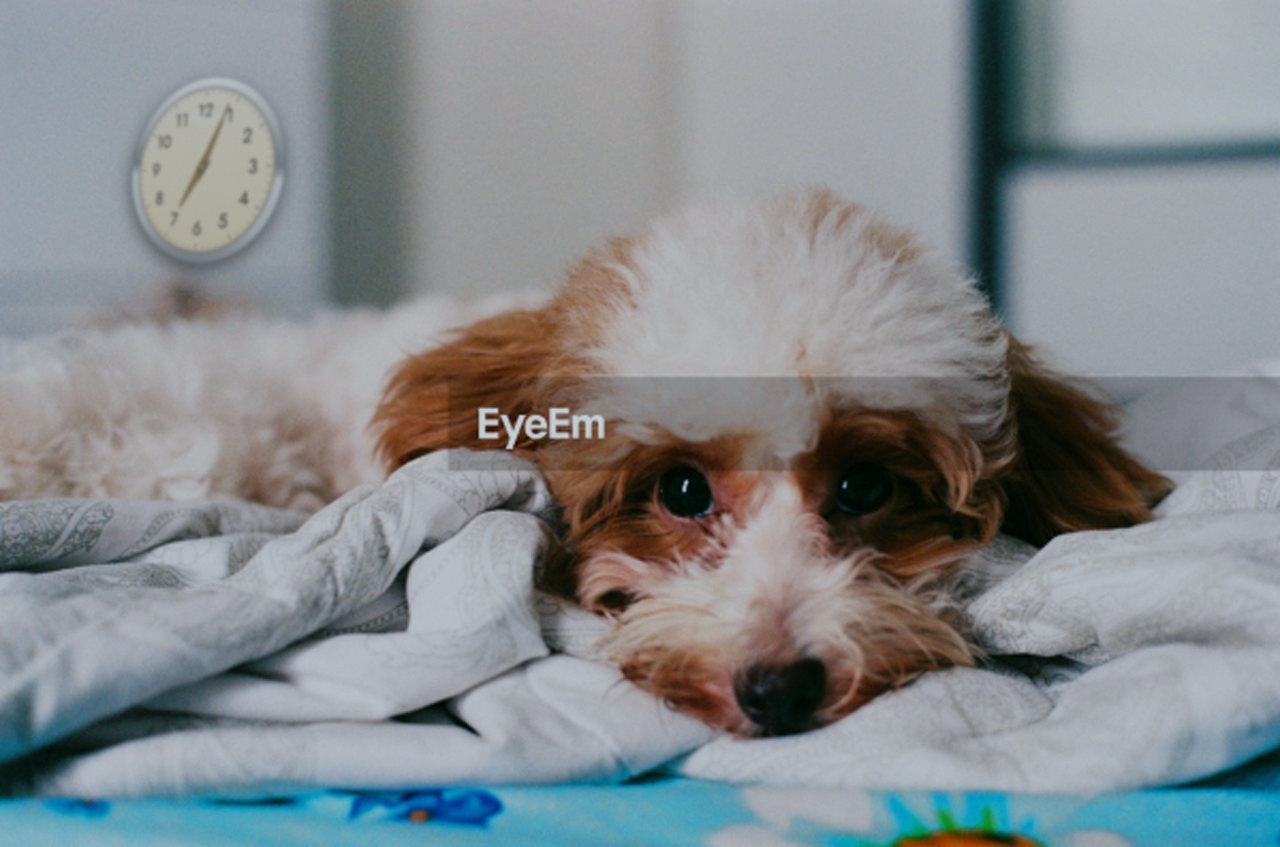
7:04
